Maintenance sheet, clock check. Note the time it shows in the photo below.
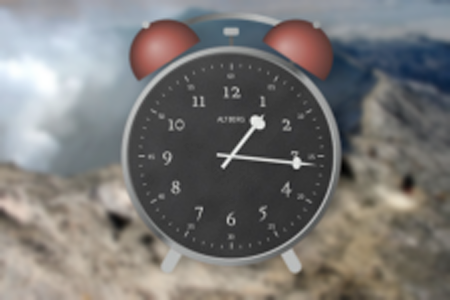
1:16
